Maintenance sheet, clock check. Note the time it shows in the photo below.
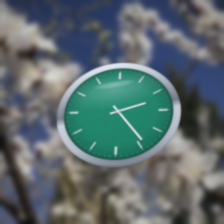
2:24
